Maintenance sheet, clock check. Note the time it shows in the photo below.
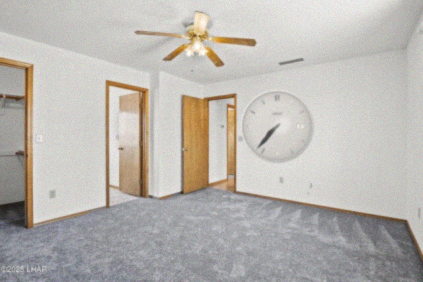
7:37
